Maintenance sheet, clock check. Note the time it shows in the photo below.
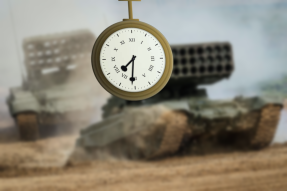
7:31
